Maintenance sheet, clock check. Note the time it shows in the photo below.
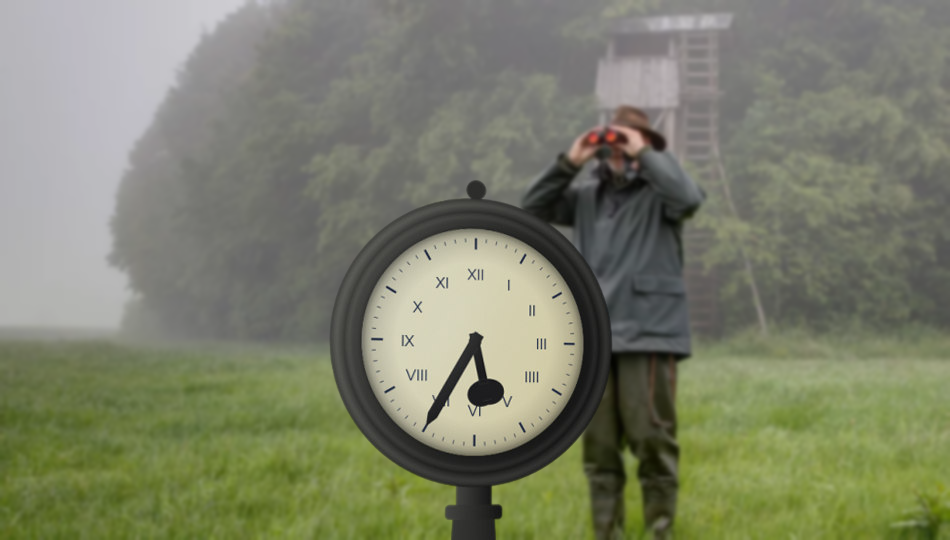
5:35
